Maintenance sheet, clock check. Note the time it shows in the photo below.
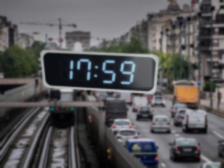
17:59
